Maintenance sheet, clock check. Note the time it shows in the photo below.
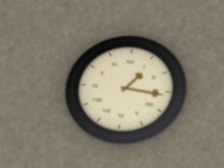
1:16
